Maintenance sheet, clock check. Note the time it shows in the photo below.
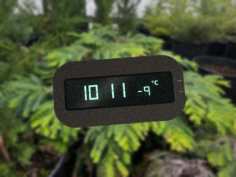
10:11
